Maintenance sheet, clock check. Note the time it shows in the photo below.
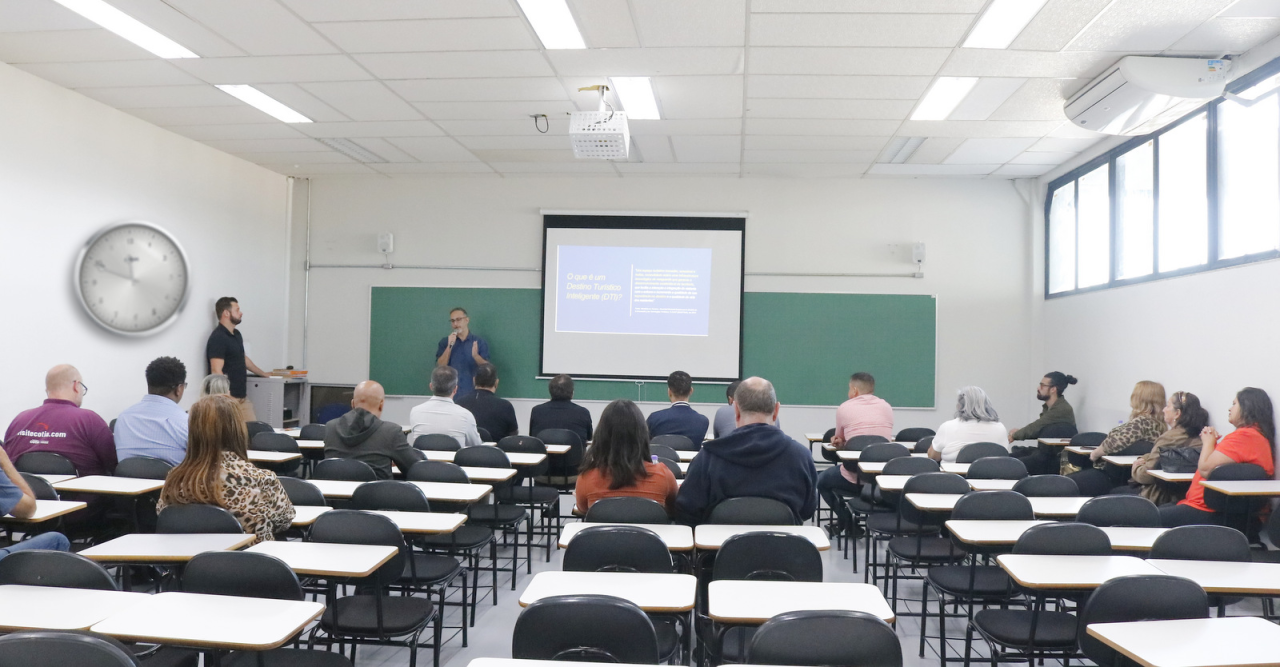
11:49
